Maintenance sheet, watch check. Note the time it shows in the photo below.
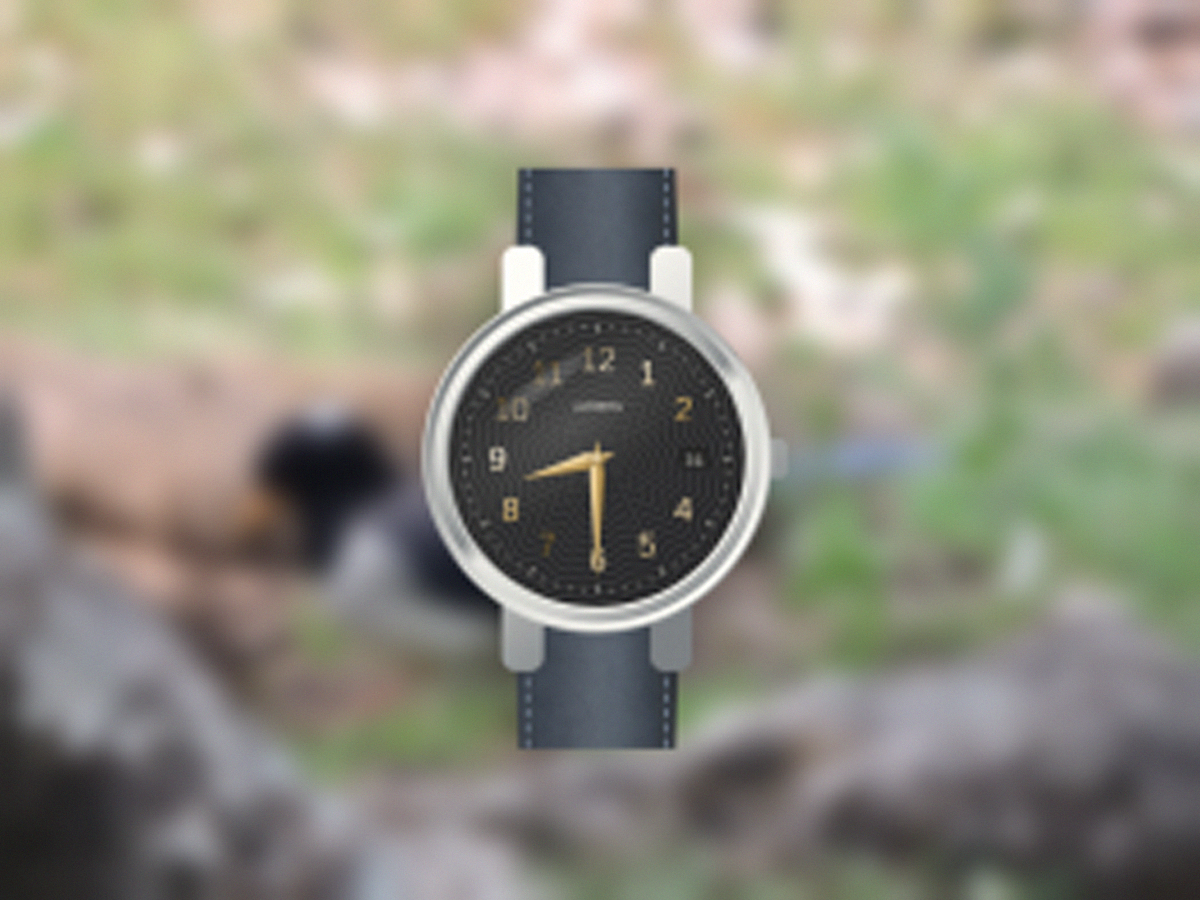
8:30
